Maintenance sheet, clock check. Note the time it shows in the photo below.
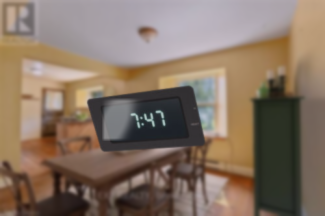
7:47
